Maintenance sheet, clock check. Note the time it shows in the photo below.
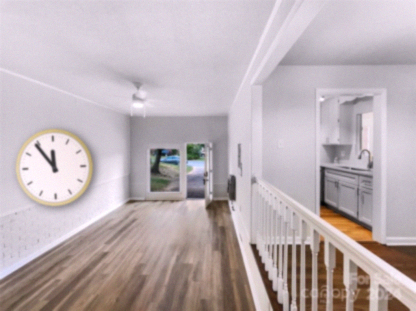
11:54
